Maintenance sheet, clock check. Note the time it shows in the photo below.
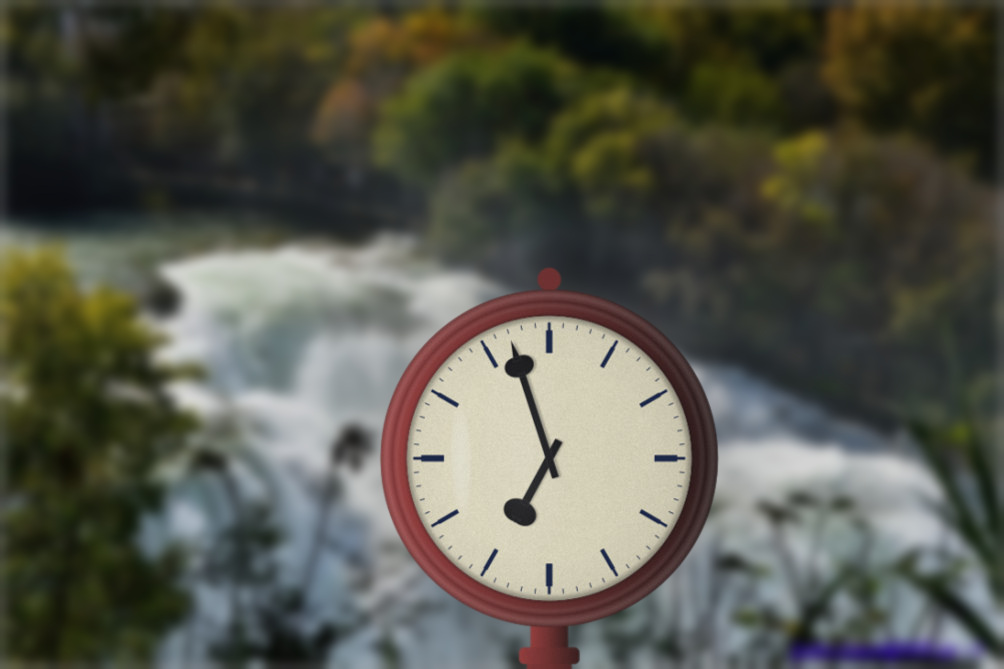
6:57
